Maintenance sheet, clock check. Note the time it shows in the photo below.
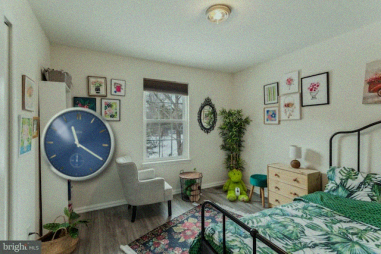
11:20
